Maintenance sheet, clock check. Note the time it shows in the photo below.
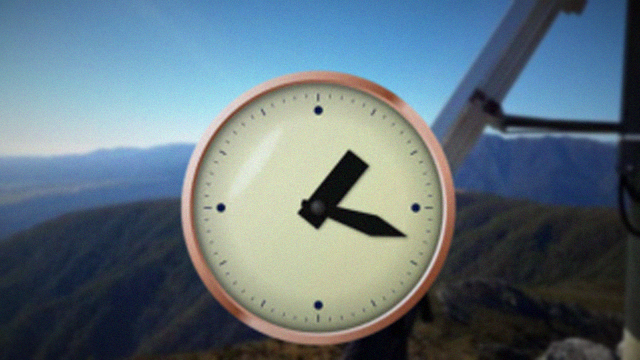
1:18
